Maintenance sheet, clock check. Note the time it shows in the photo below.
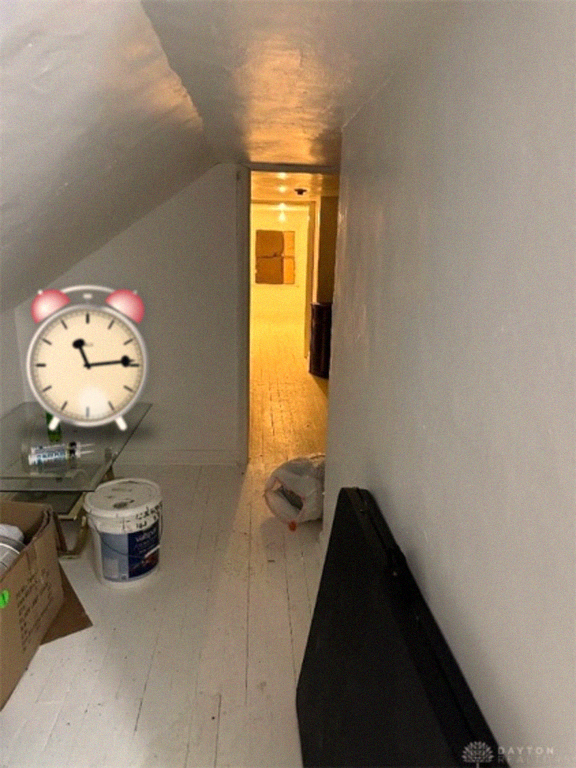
11:14
